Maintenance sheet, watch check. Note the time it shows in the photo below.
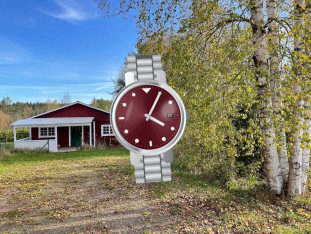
4:05
